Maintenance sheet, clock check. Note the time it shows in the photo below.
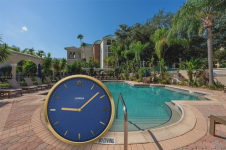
9:08
